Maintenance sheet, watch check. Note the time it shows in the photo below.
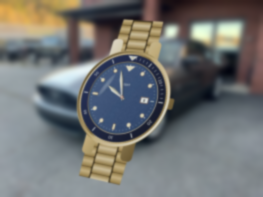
9:57
